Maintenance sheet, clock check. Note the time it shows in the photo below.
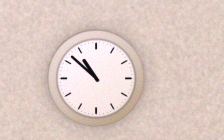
10:52
